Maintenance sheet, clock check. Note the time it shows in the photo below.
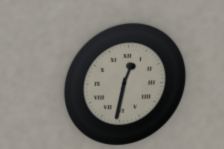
12:31
